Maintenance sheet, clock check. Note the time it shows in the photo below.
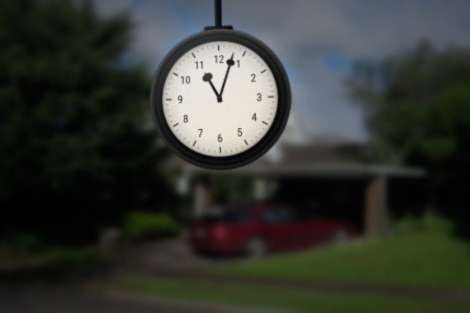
11:03
